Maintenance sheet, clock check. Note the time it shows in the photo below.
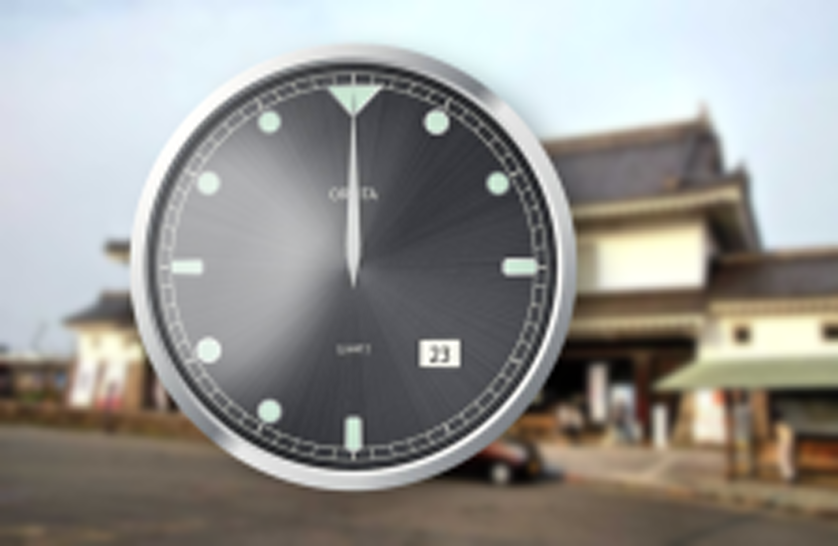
12:00
